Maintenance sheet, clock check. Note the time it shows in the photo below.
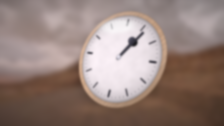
1:06
